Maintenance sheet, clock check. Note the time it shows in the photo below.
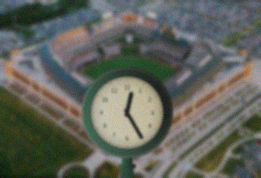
12:25
